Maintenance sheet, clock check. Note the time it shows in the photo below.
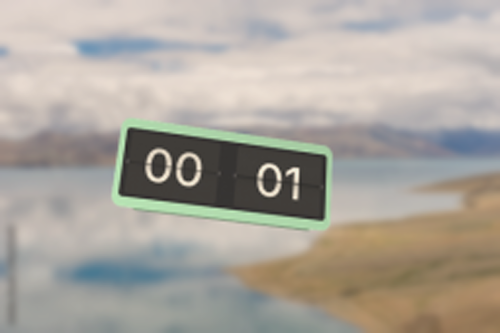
0:01
